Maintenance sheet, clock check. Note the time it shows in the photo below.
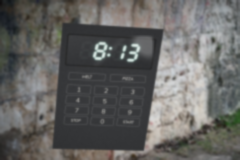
8:13
